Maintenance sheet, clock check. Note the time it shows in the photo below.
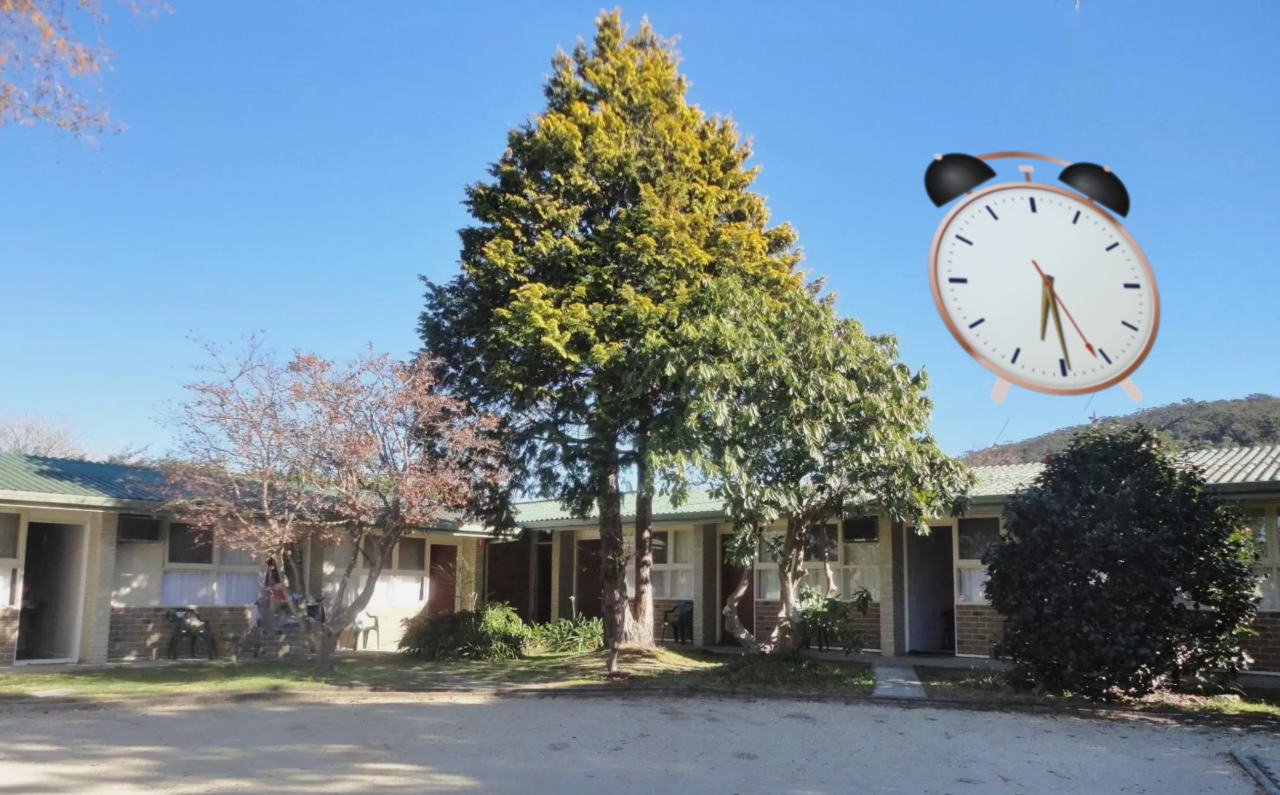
6:29:26
